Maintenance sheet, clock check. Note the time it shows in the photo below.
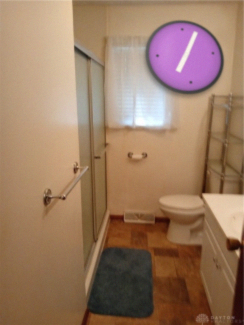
7:05
